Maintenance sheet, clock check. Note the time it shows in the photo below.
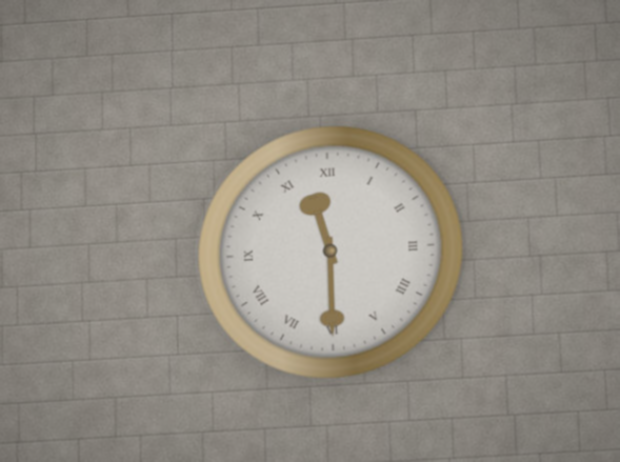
11:30
